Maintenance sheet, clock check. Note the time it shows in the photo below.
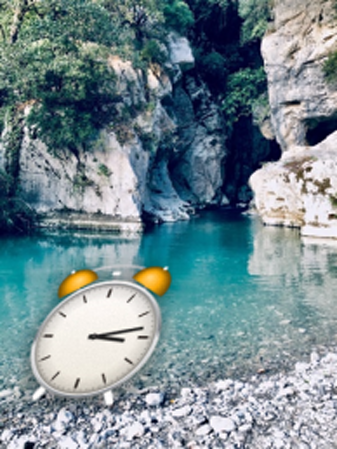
3:13
